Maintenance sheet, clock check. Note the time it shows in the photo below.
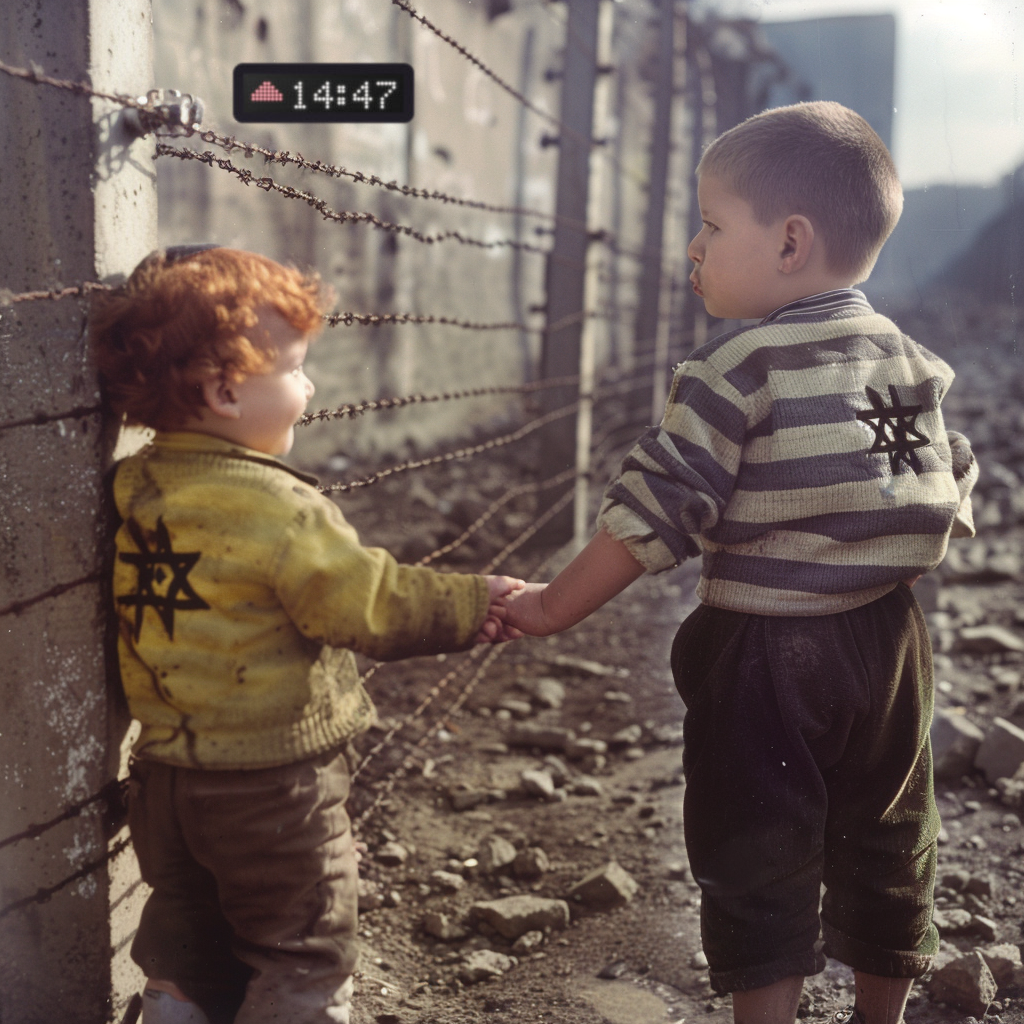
14:47
